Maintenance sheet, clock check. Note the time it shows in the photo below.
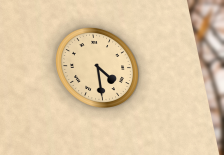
4:30
